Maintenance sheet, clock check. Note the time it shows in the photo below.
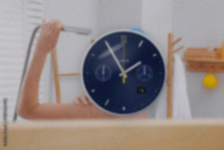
1:55
